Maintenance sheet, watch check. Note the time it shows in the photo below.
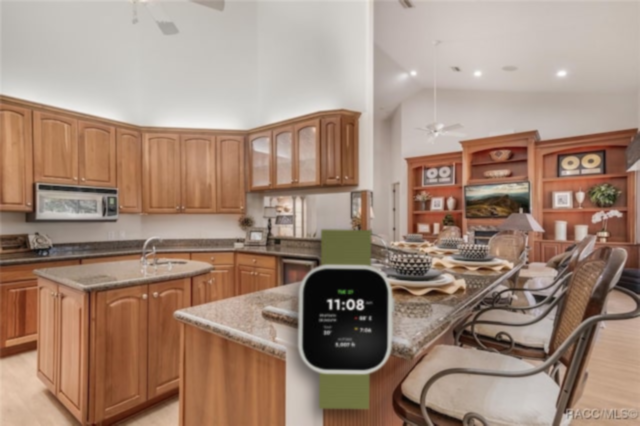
11:08
